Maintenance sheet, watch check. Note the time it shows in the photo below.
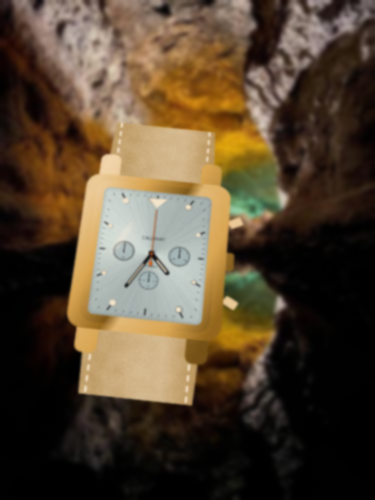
4:35
